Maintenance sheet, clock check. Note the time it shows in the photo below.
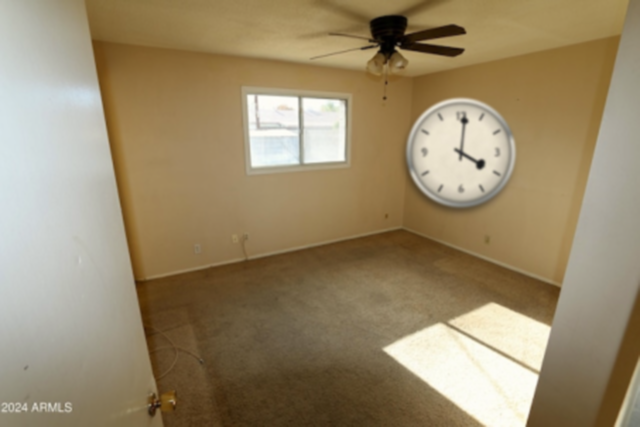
4:01
